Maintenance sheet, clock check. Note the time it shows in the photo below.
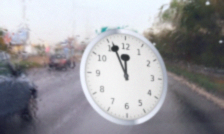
11:56
